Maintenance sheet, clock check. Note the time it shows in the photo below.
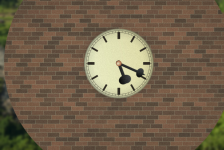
5:19
